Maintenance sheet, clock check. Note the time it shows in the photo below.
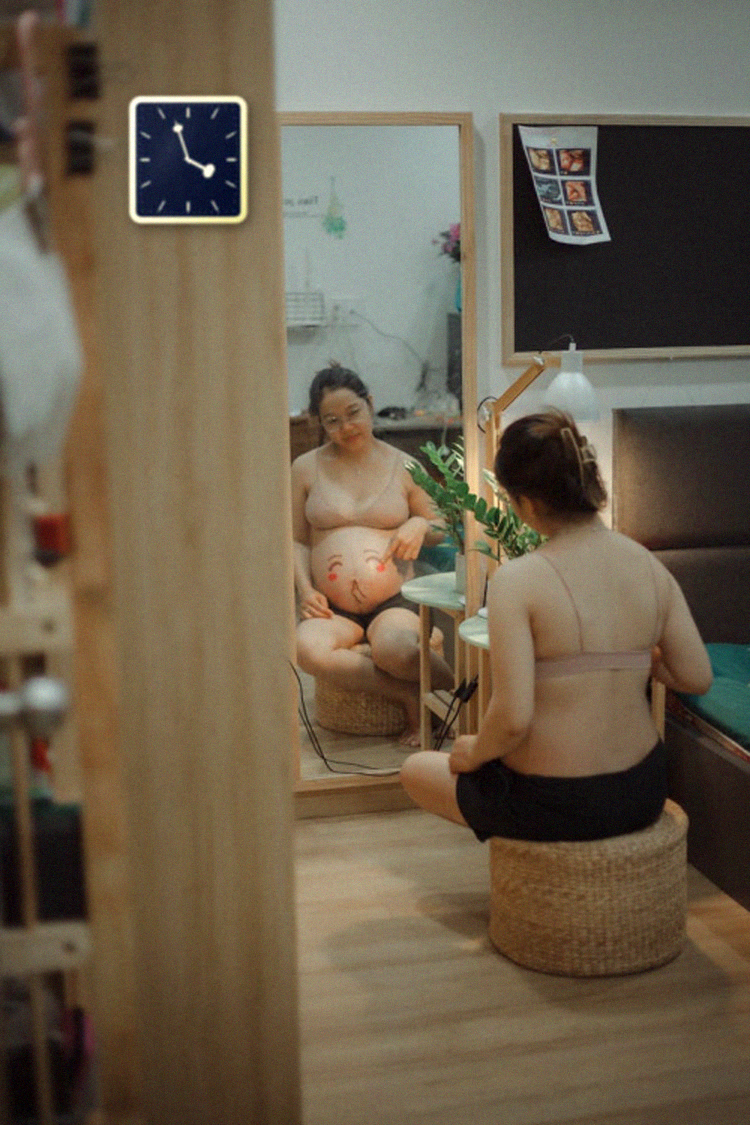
3:57
